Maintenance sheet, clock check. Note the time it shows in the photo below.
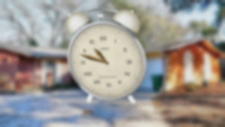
10:48
